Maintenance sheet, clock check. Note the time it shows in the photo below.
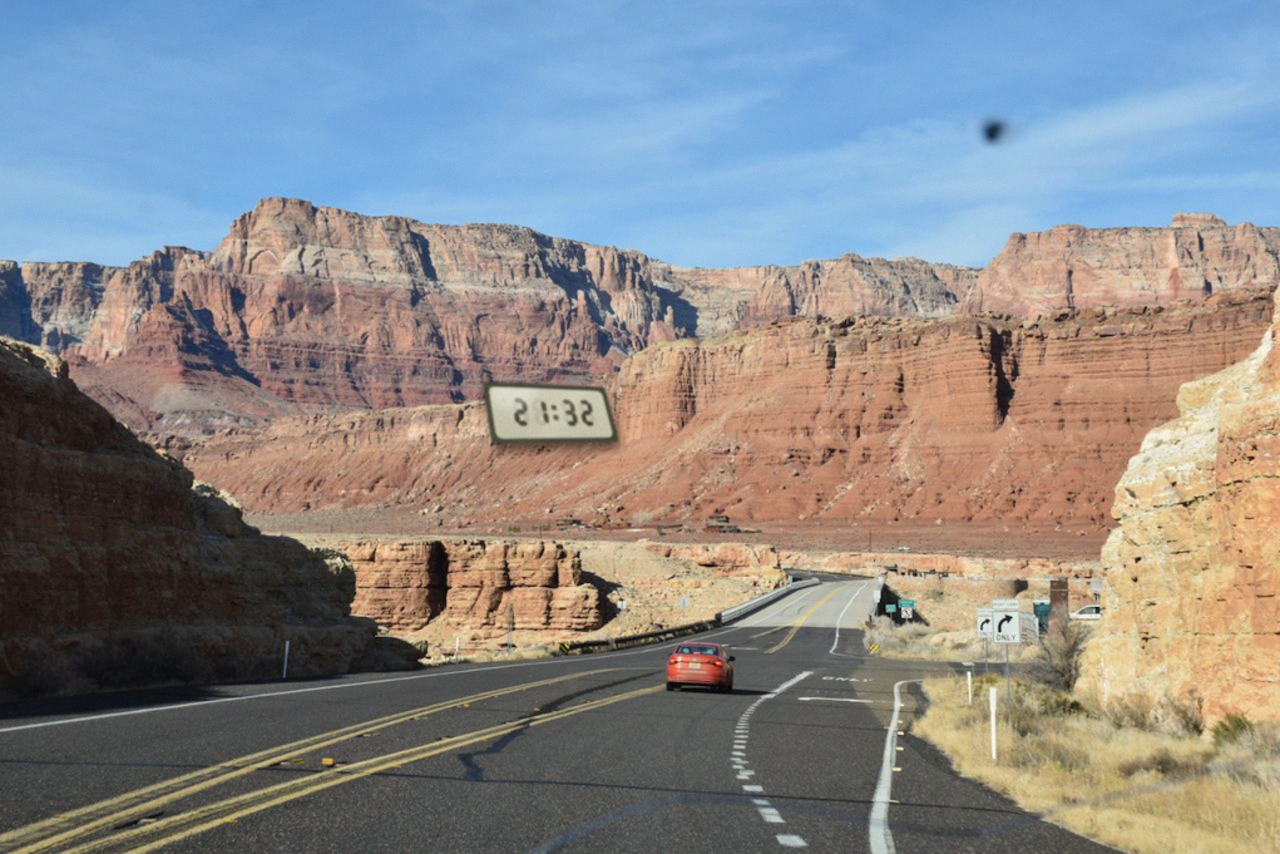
21:32
